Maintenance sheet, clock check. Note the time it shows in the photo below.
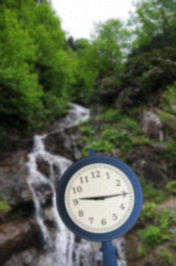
9:15
